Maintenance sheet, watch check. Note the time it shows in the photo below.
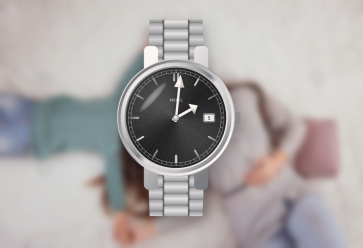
2:01
